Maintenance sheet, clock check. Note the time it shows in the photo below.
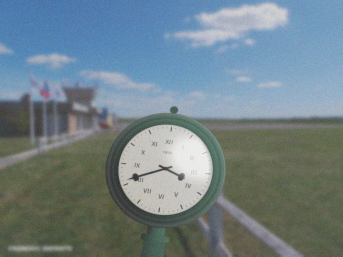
3:41
